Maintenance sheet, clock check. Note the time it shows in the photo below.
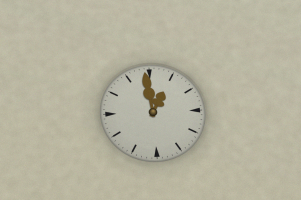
12:59
